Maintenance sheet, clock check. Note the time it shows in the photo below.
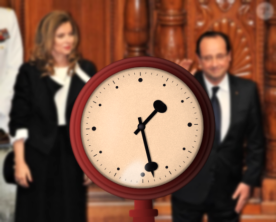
1:28
